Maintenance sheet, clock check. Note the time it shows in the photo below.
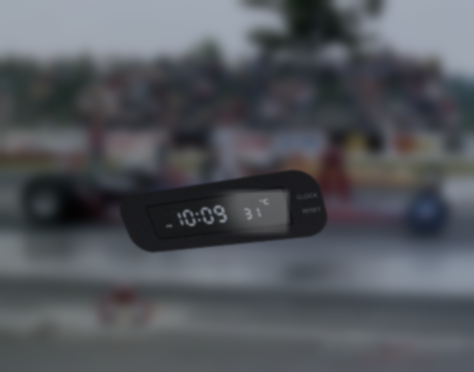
10:09
